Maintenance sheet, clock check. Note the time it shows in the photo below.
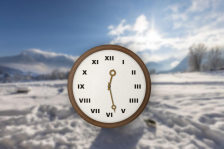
12:28
